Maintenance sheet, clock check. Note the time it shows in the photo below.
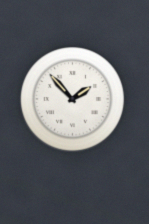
1:53
